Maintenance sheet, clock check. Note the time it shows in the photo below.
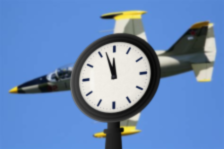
11:57
